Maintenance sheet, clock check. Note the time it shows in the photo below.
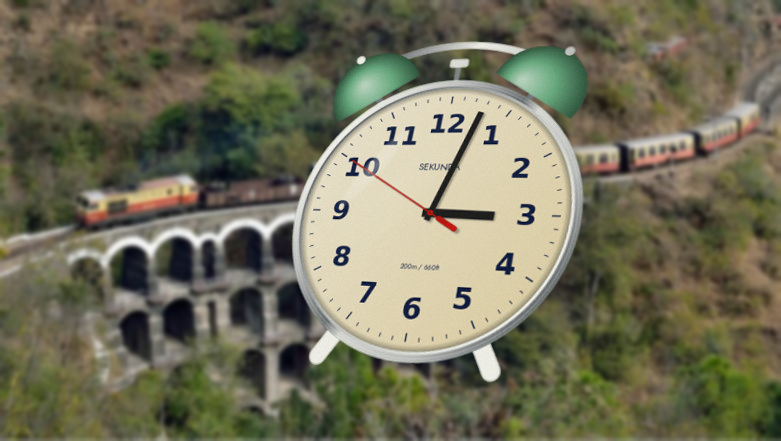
3:02:50
